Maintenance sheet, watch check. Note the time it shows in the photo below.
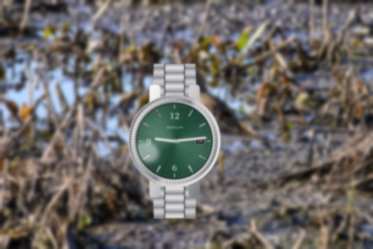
9:14
